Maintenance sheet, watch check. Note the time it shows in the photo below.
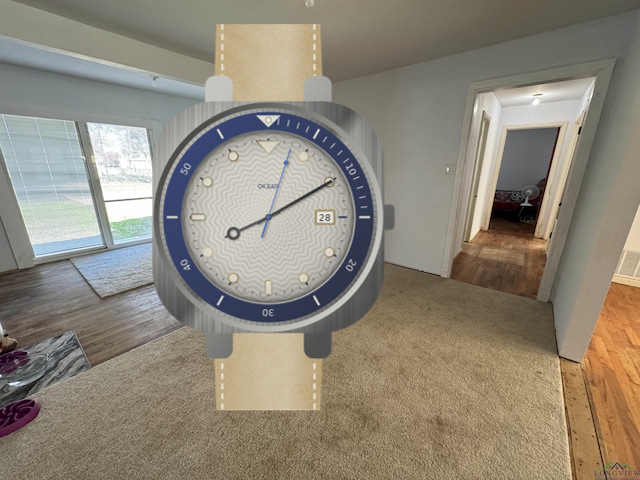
8:10:03
